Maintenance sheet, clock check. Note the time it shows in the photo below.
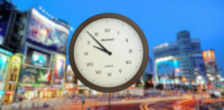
9:53
